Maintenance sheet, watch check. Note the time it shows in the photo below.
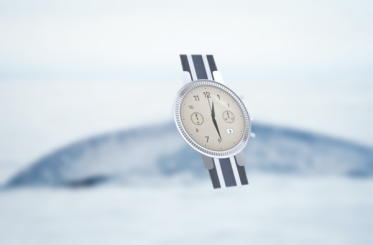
12:29
